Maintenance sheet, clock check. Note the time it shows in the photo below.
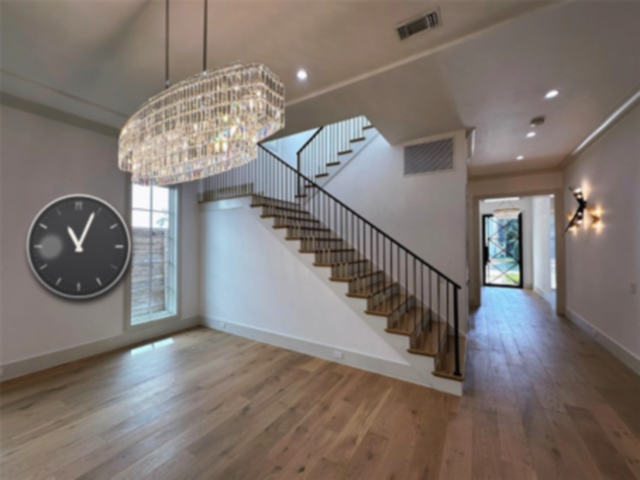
11:04
